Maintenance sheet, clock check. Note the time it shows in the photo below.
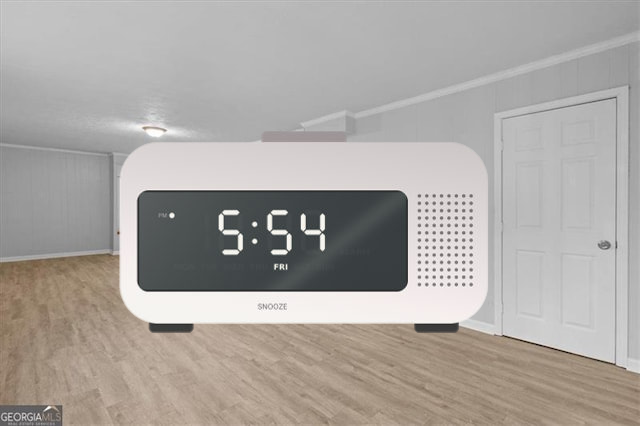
5:54
